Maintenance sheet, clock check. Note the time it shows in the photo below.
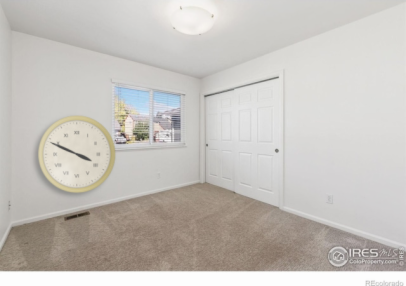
3:49
